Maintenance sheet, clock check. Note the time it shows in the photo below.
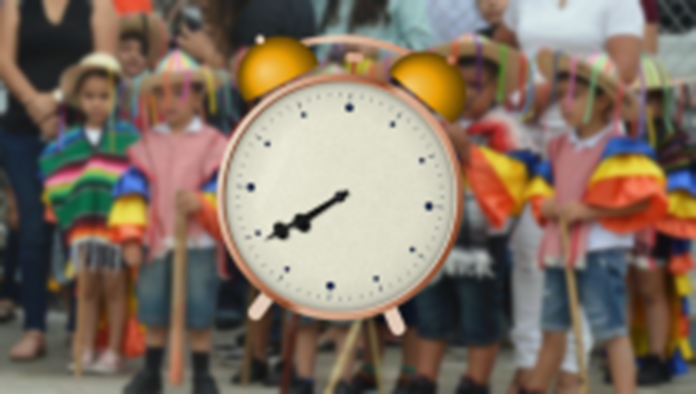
7:39
